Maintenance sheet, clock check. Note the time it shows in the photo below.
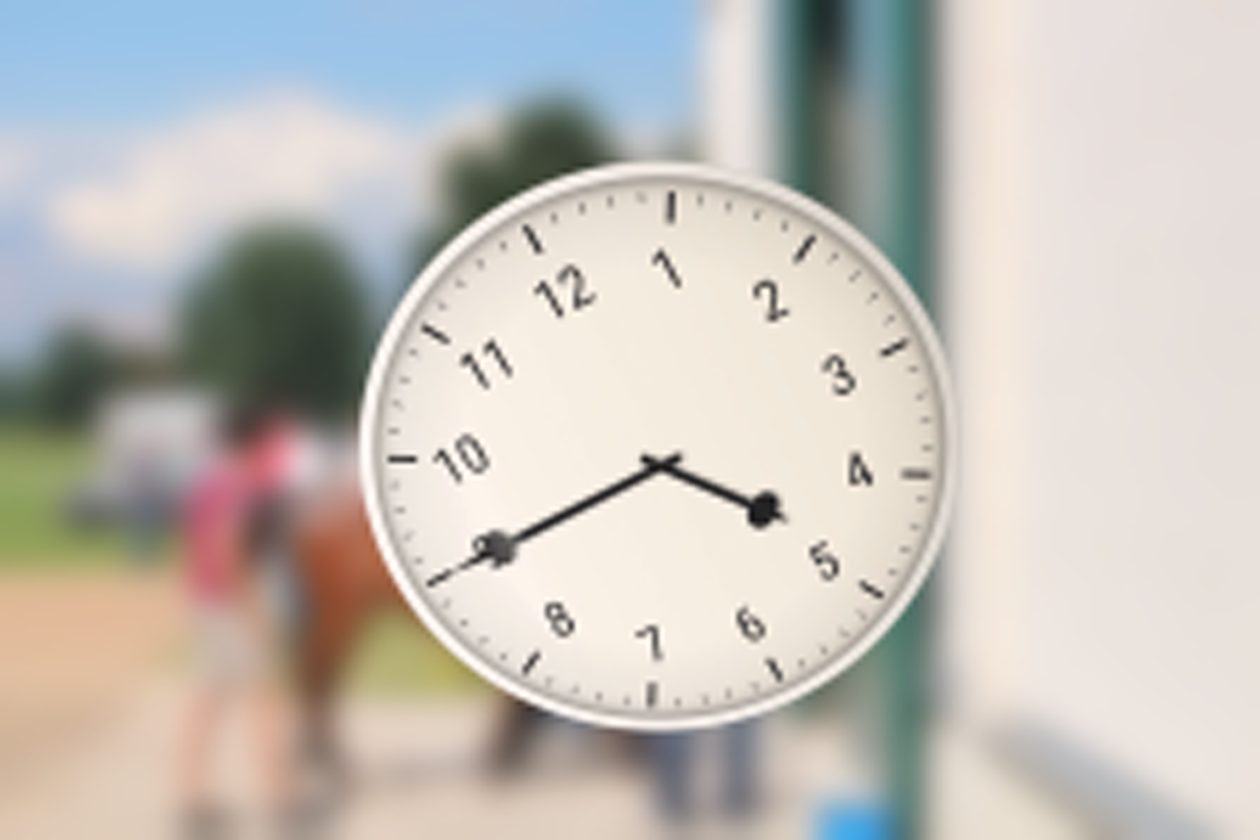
4:45
